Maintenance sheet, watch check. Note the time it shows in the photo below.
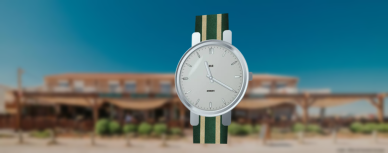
11:20
